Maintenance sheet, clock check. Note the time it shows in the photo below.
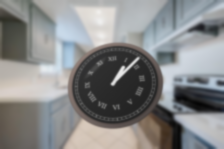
1:08
